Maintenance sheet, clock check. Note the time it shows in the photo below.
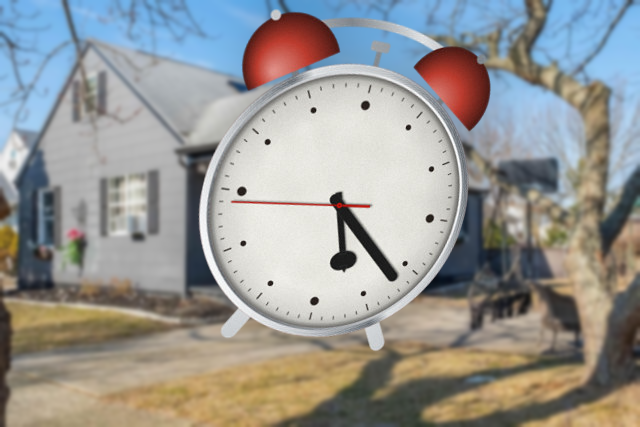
5:21:44
